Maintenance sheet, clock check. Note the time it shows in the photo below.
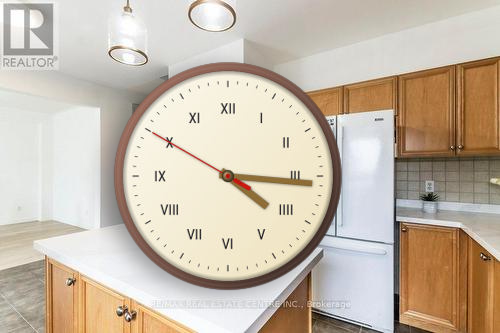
4:15:50
